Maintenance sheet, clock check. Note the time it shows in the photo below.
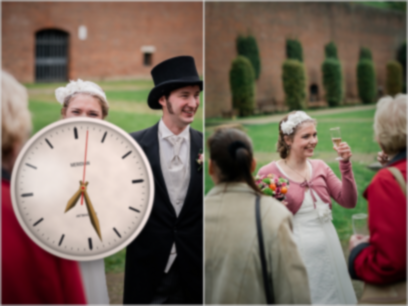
7:28:02
